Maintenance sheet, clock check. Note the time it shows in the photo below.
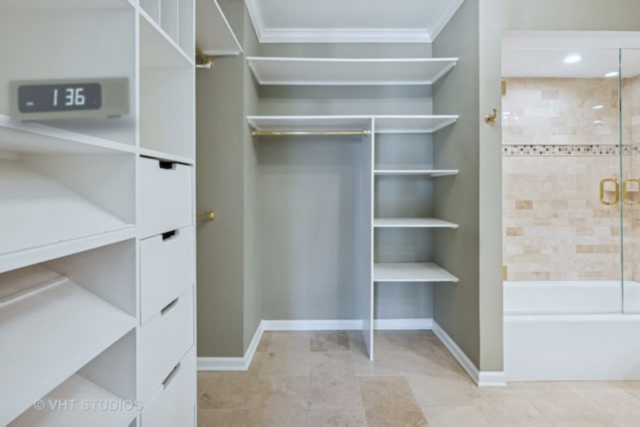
1:36
